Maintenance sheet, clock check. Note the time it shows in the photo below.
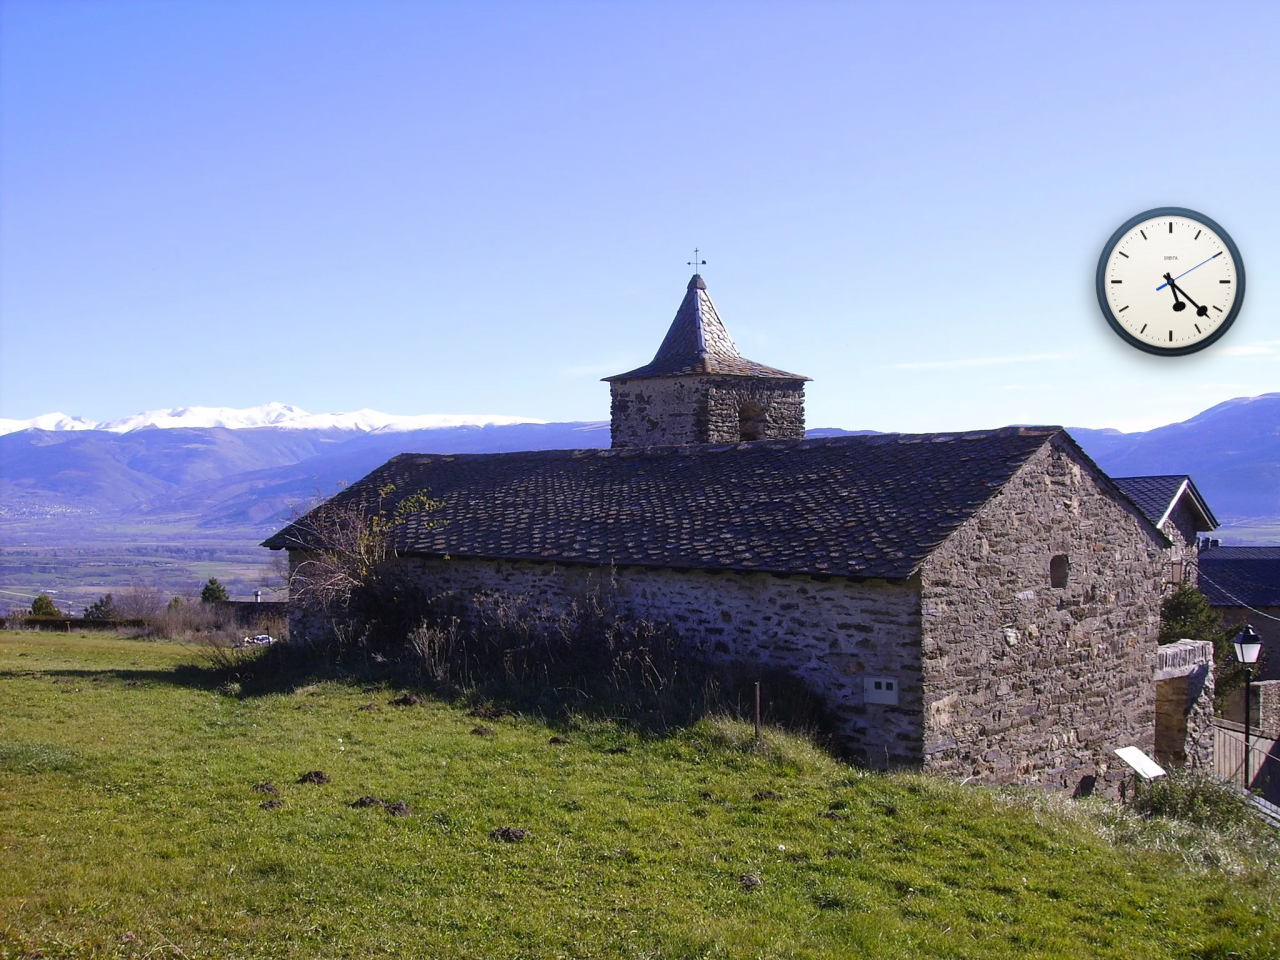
5:22:10
